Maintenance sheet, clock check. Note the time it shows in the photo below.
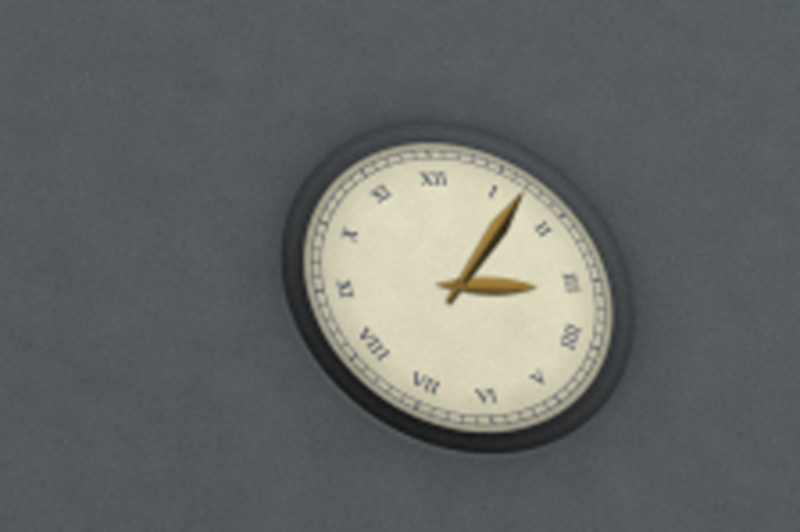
3:07
